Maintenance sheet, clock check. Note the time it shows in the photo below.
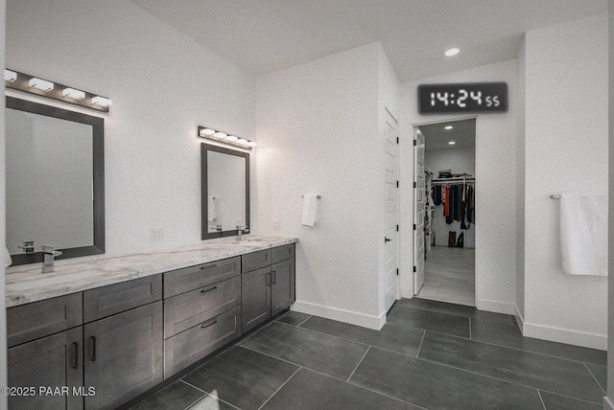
14:24:55
